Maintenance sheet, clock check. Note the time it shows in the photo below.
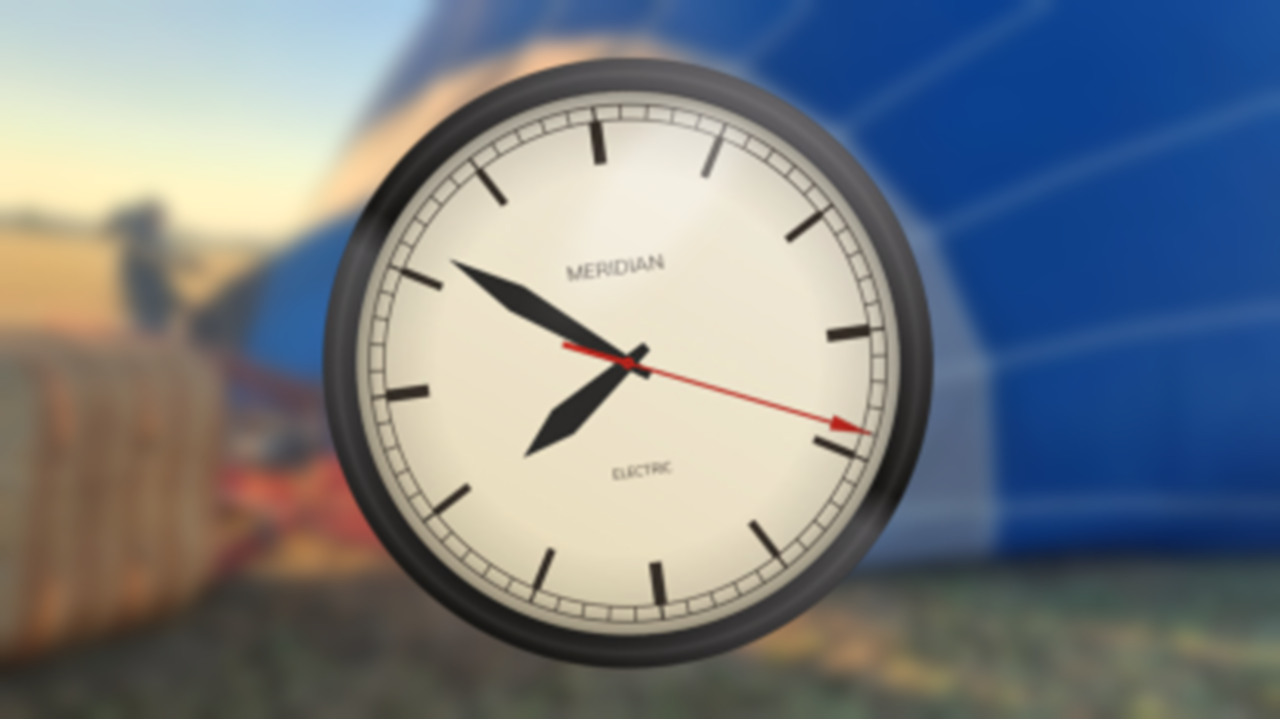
7:51:19
